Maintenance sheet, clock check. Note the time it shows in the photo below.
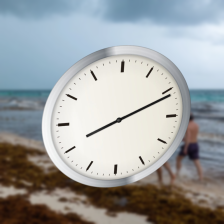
8:11
